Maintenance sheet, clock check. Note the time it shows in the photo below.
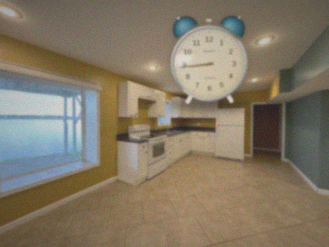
8:44
